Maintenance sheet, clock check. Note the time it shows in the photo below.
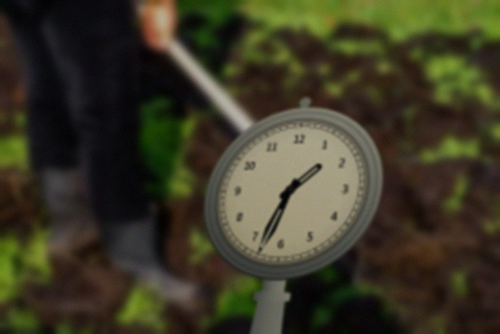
1:33
